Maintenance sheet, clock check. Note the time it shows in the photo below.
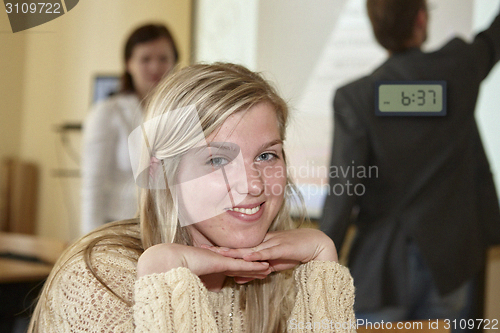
6:37
